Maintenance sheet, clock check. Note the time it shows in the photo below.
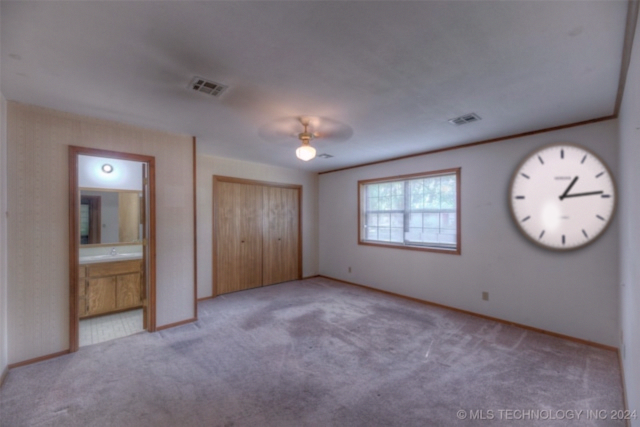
1:14
